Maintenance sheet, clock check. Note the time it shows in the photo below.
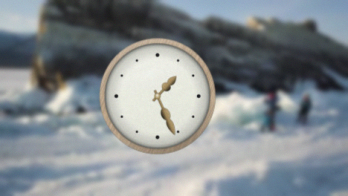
1:26
